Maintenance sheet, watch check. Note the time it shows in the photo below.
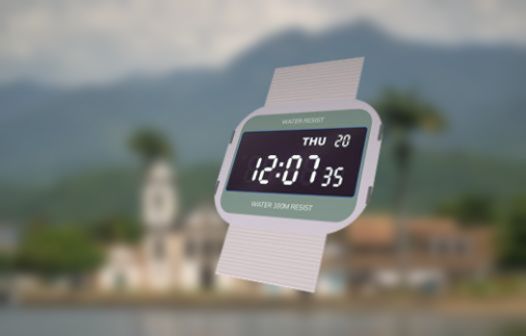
12:07:35
